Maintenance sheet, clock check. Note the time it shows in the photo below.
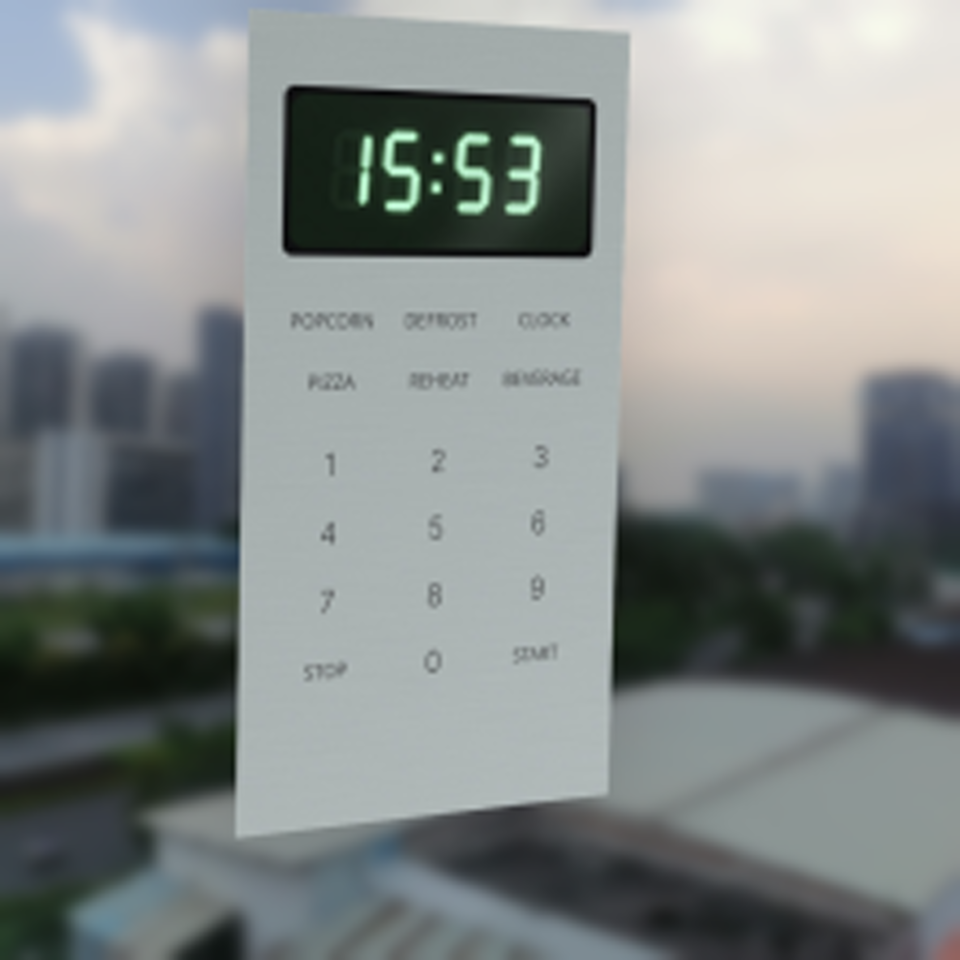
15:53
